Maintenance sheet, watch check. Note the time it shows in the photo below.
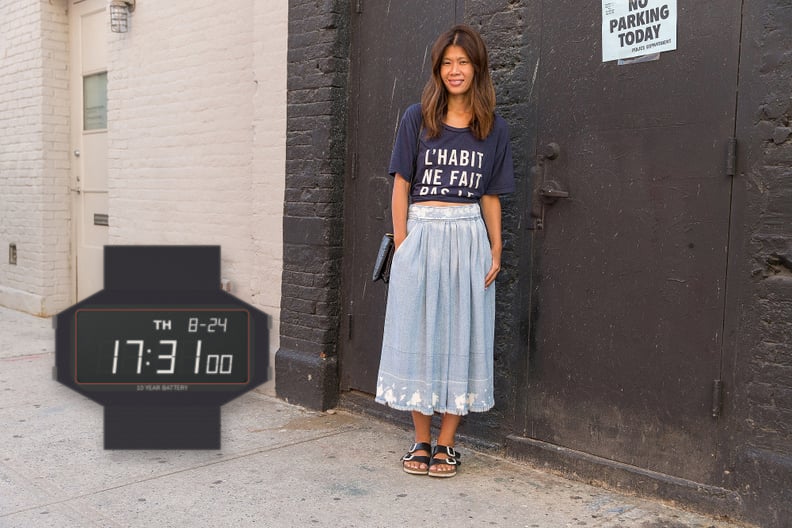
17:31:00
